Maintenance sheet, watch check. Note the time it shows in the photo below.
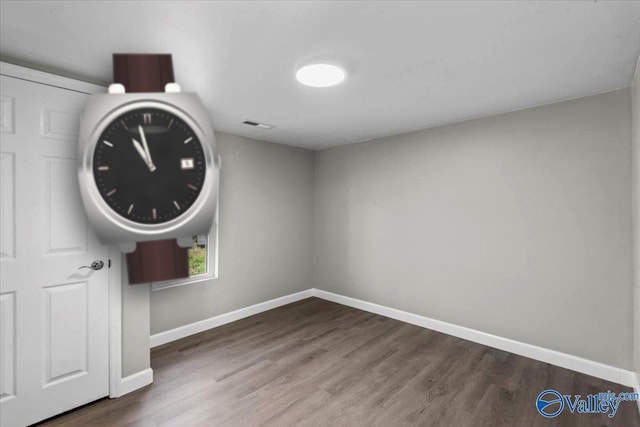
10:58
